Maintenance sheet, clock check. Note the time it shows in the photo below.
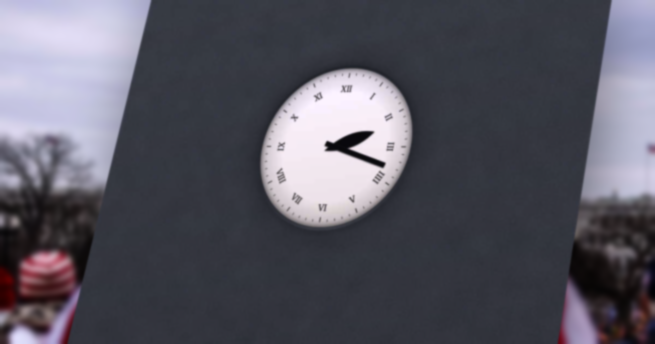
2:18
